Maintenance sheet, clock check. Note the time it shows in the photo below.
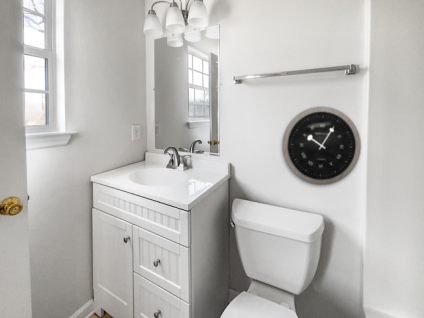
10:05
